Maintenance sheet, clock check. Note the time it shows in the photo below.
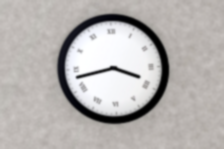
3:43
